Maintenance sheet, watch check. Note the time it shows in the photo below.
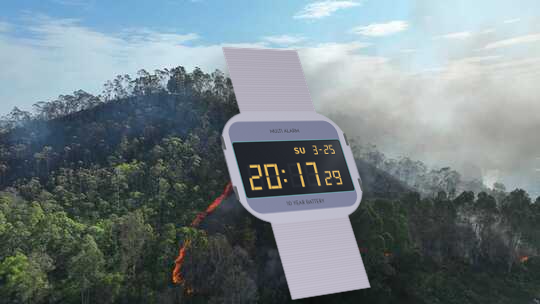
20:17:29
